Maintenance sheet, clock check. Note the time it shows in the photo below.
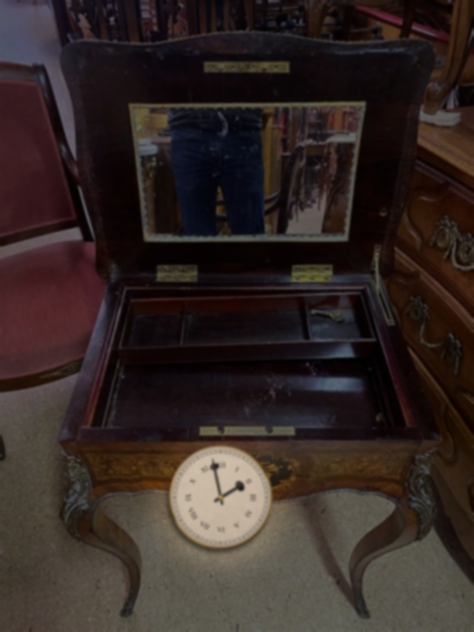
1:58
